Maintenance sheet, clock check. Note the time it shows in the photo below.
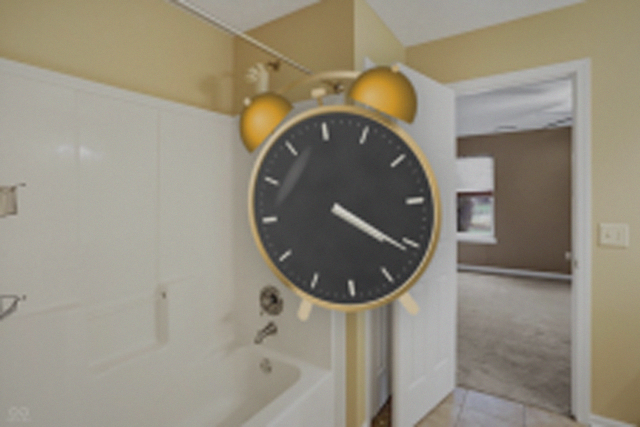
4:21
